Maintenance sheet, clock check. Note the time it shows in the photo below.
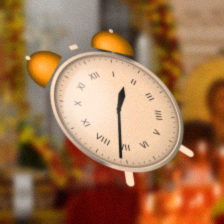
1:36
